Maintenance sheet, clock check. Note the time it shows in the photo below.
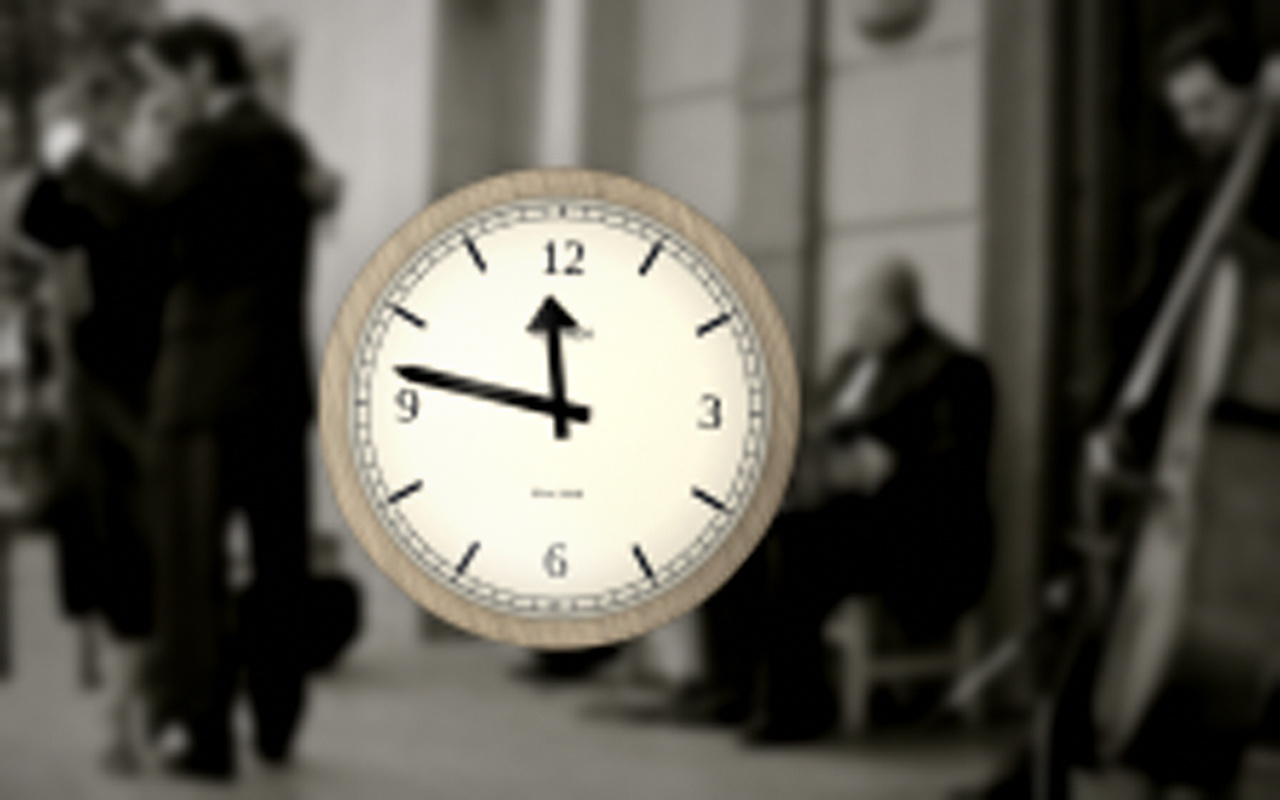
11:47
